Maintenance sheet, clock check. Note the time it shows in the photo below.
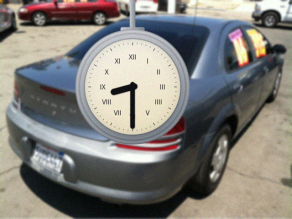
8:30
